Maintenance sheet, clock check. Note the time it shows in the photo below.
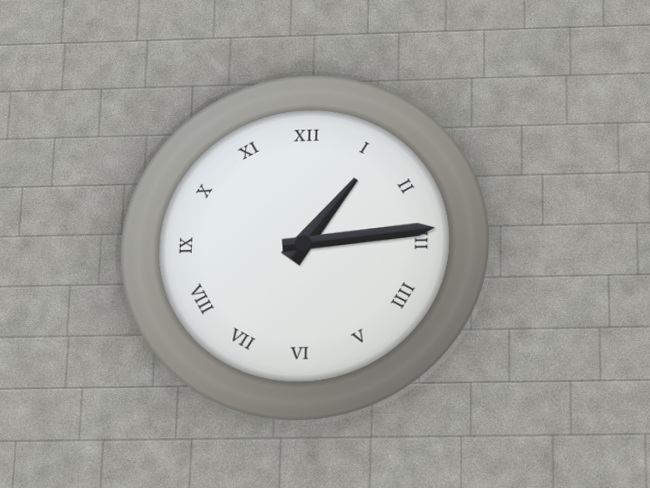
1:14
